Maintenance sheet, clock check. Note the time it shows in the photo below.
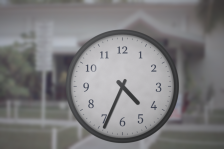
4:34
